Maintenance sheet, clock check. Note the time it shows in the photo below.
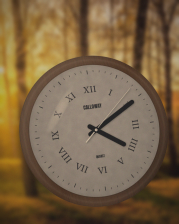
4:10:08
